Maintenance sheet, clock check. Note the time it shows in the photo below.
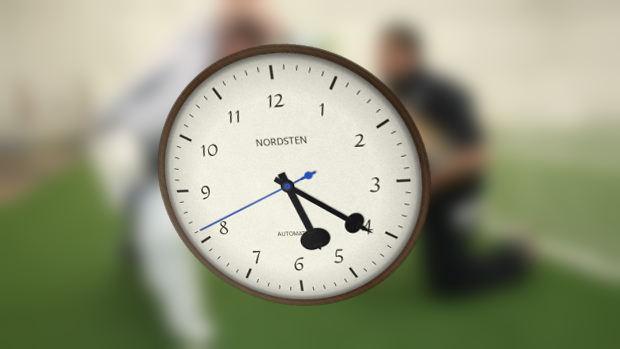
5:20:41
